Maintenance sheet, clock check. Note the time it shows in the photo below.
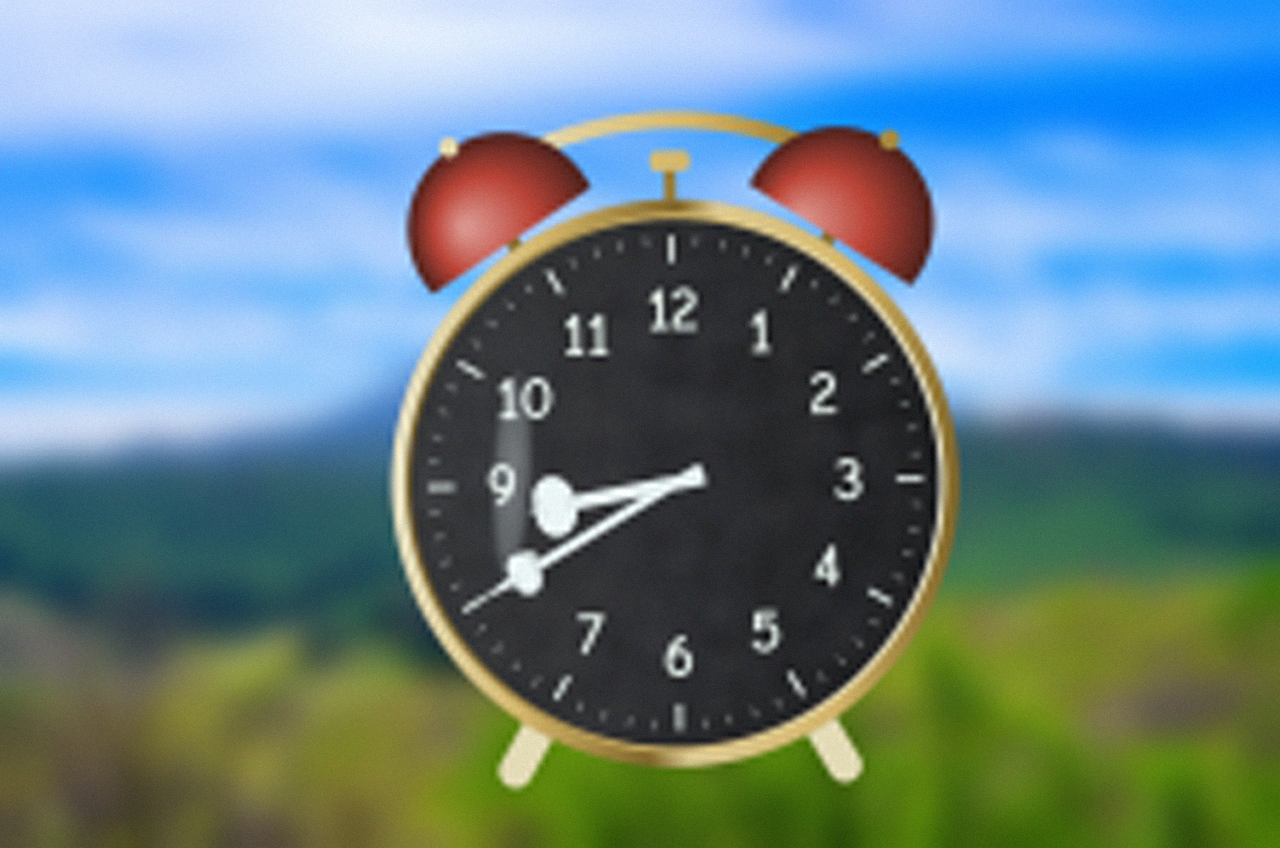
8:40
